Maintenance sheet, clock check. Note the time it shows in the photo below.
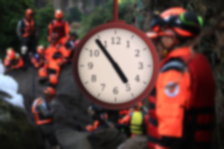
4:54
